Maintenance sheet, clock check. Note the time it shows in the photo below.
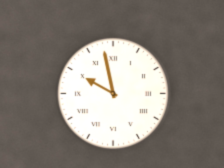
9:58
